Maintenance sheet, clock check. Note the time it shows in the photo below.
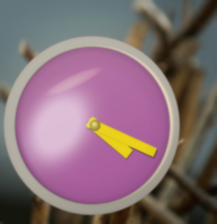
4:19
